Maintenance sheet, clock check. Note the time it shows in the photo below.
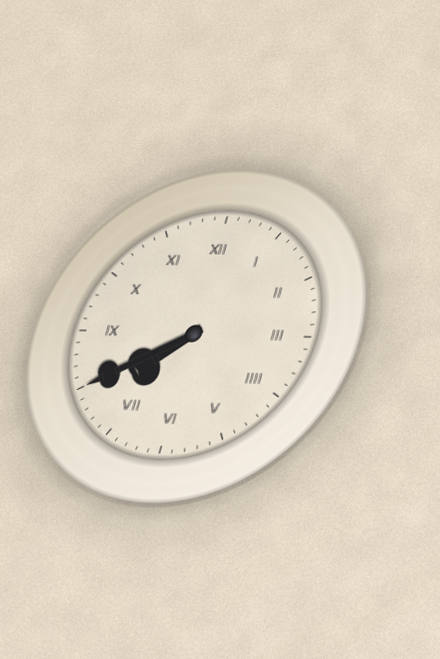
7:40
